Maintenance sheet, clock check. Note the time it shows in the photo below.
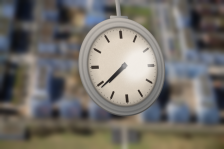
7:39
